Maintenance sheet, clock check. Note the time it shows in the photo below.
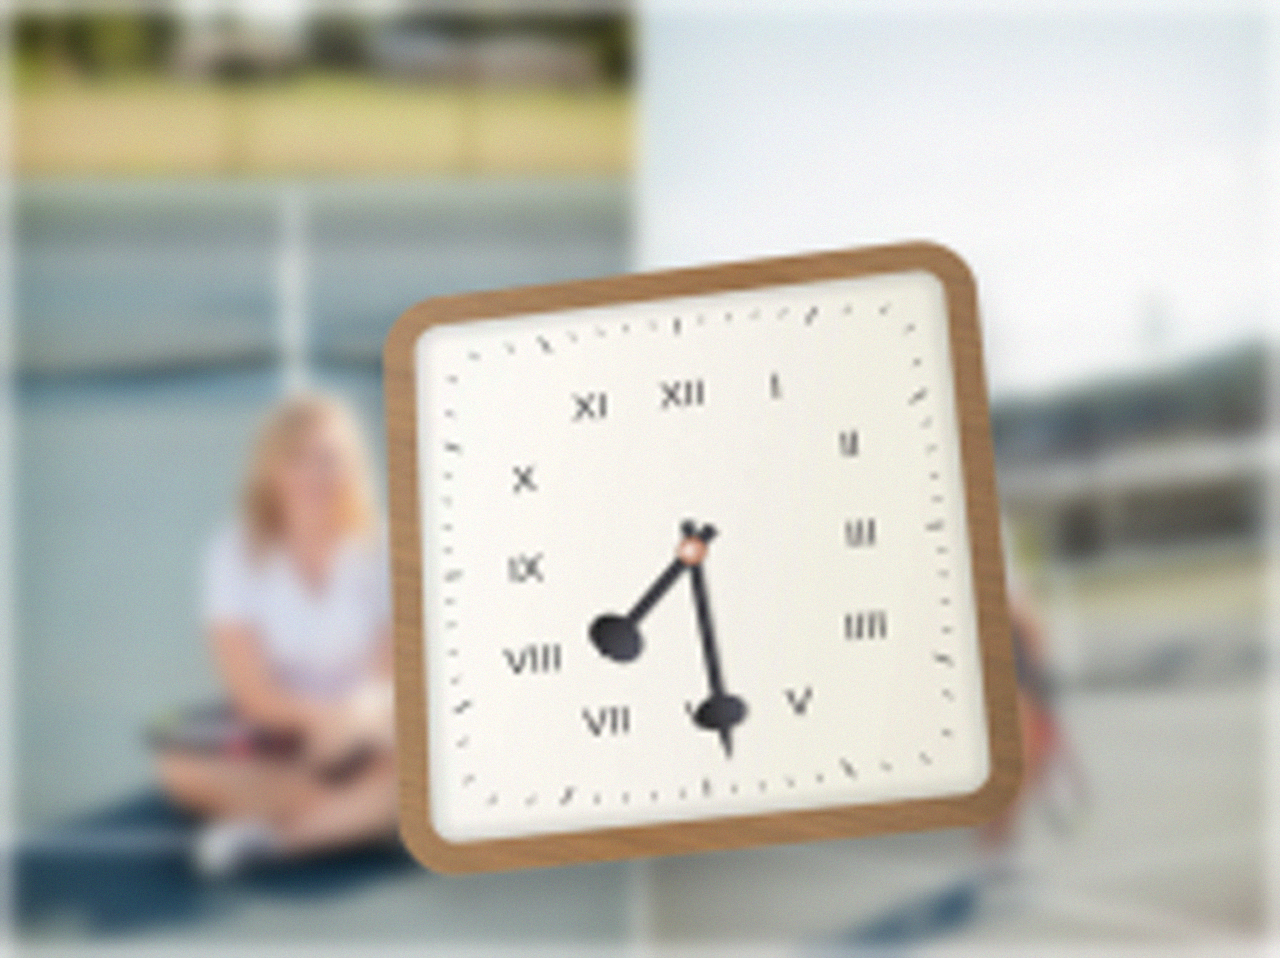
7:29
